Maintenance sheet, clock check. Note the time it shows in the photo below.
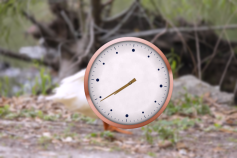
7:39
